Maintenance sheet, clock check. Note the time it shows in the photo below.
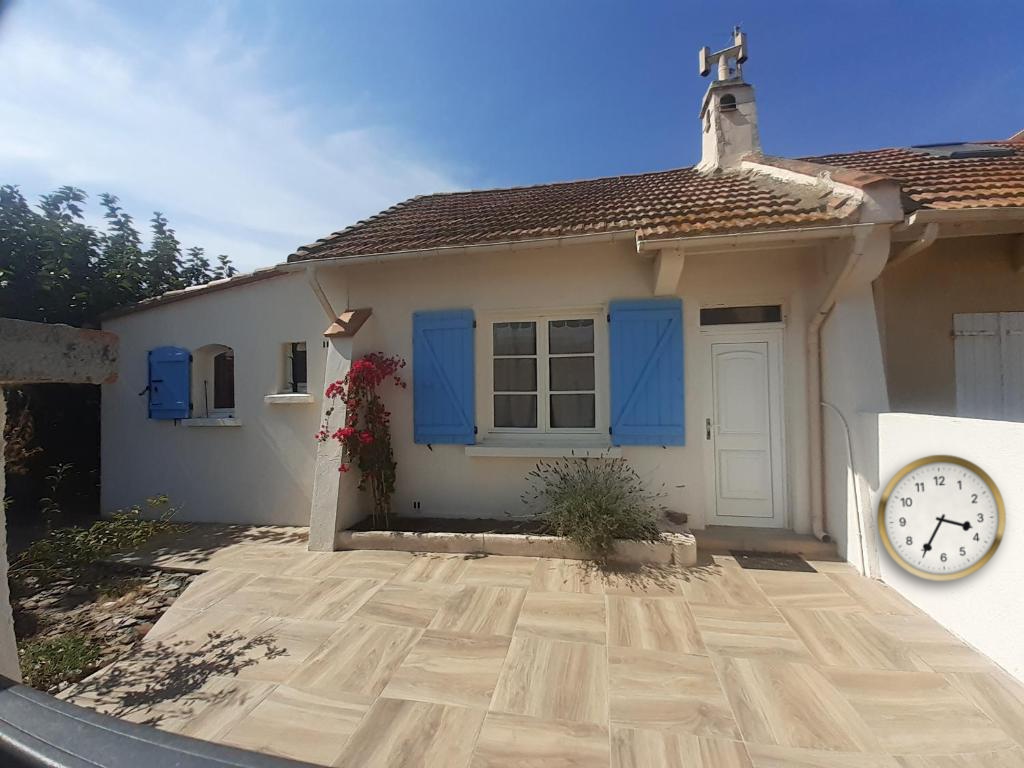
3:35
